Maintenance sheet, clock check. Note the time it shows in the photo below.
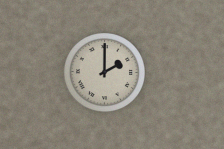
2:00
